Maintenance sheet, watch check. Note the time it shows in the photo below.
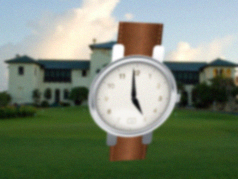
4:59
